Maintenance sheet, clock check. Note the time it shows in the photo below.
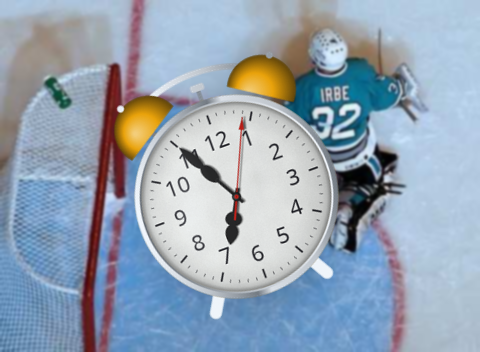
6:55:04
